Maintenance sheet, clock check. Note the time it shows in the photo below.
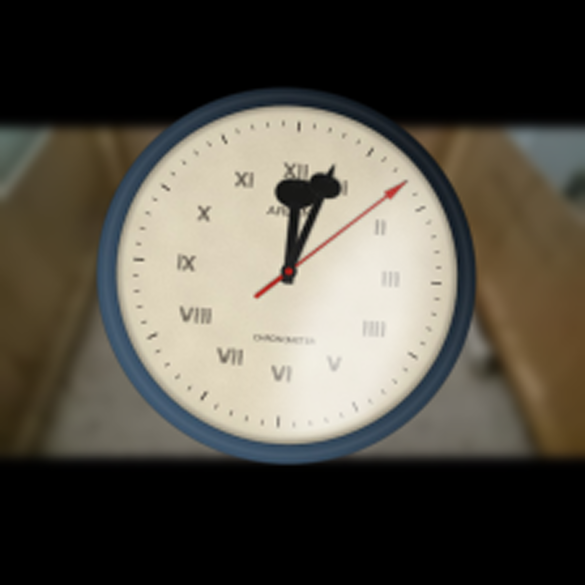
12:03:08
